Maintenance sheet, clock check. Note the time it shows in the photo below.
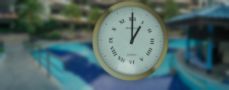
1:00
